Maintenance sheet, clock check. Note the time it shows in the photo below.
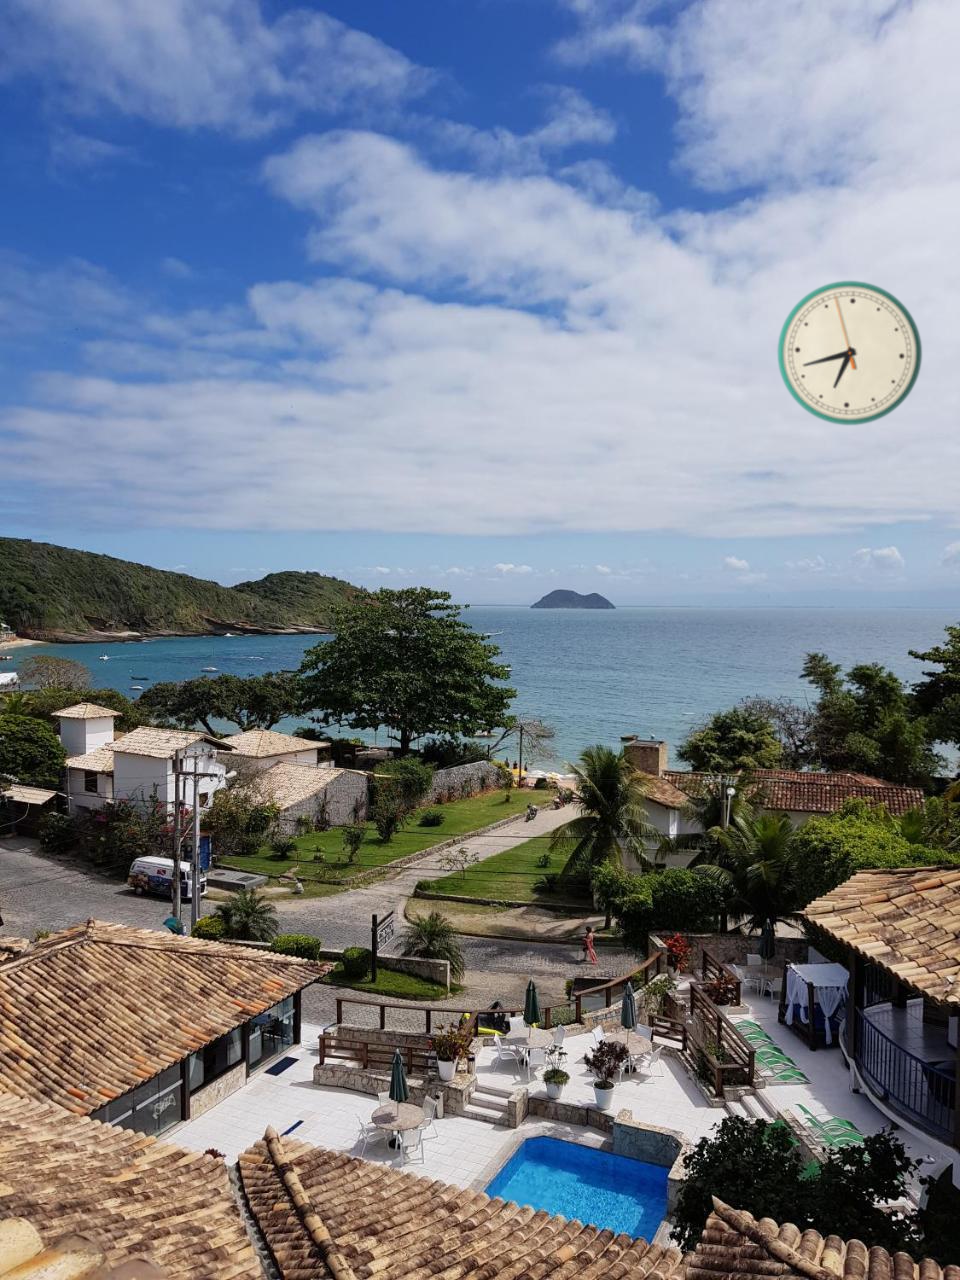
6:41:57
